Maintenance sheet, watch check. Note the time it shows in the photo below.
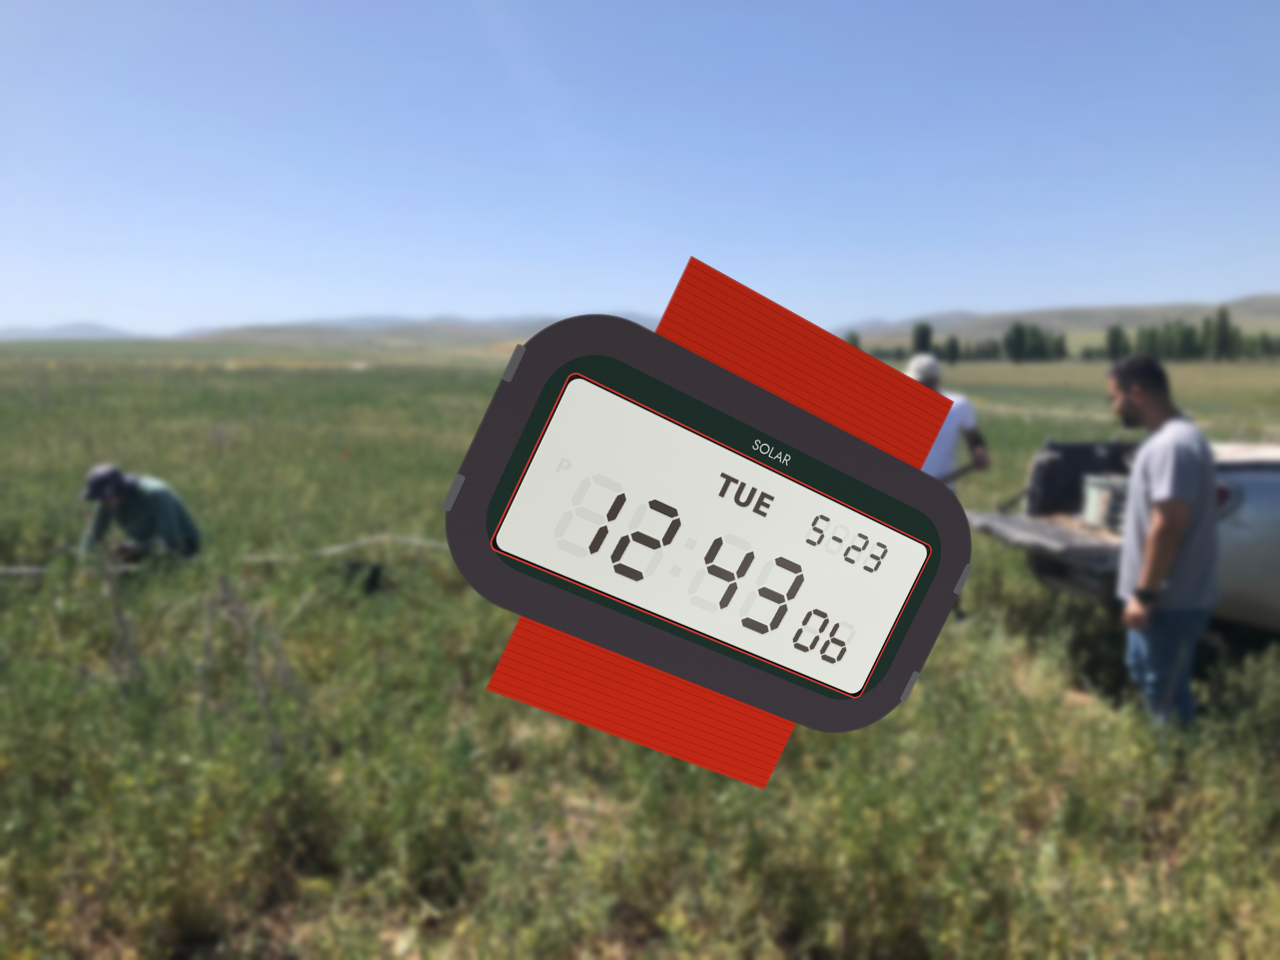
12:43:06
